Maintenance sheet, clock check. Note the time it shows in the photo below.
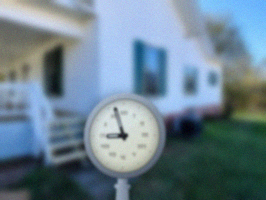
8:57
